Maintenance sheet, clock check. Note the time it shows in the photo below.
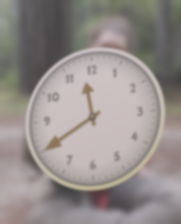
11:40
